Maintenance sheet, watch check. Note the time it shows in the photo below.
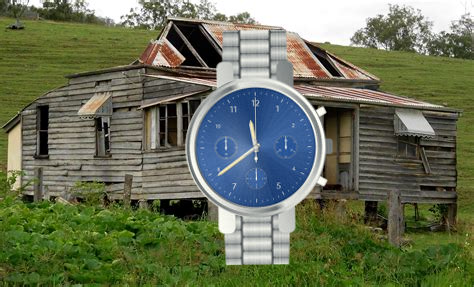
11:39
